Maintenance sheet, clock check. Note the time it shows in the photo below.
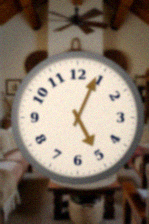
5:04
